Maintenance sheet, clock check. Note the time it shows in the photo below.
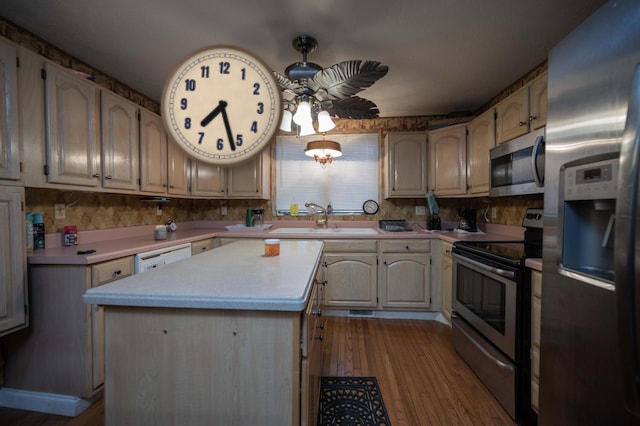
7:27
